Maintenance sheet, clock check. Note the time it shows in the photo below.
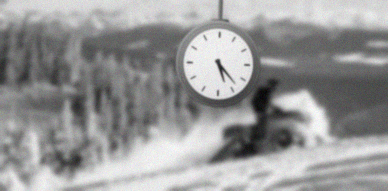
5:23
